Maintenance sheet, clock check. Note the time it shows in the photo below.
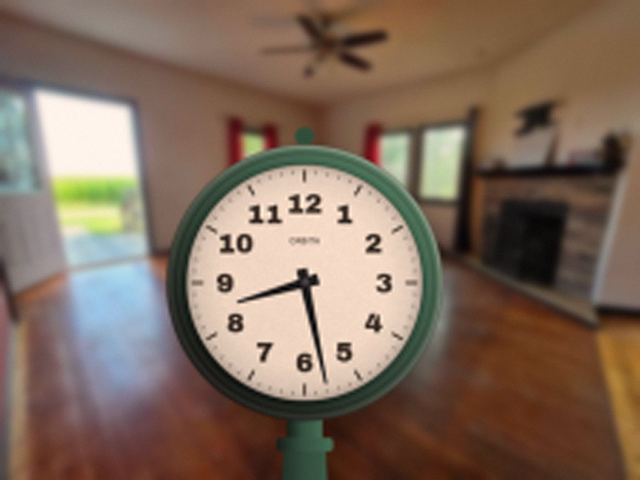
8:28
